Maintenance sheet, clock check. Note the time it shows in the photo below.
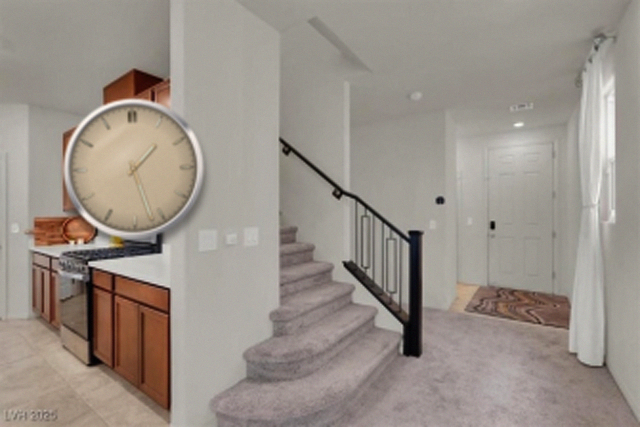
1:27
